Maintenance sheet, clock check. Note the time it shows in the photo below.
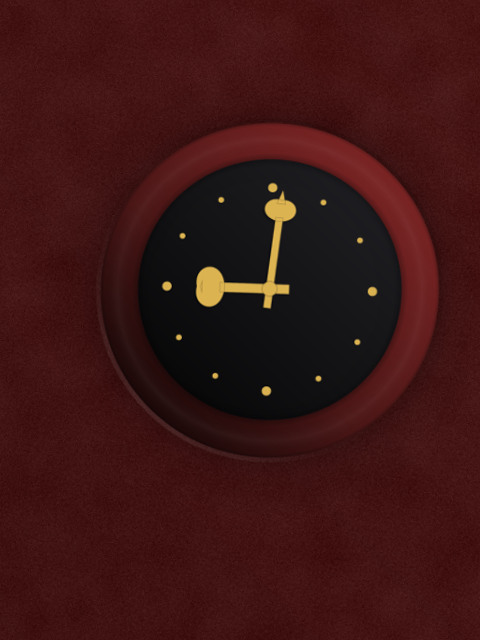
9:01
